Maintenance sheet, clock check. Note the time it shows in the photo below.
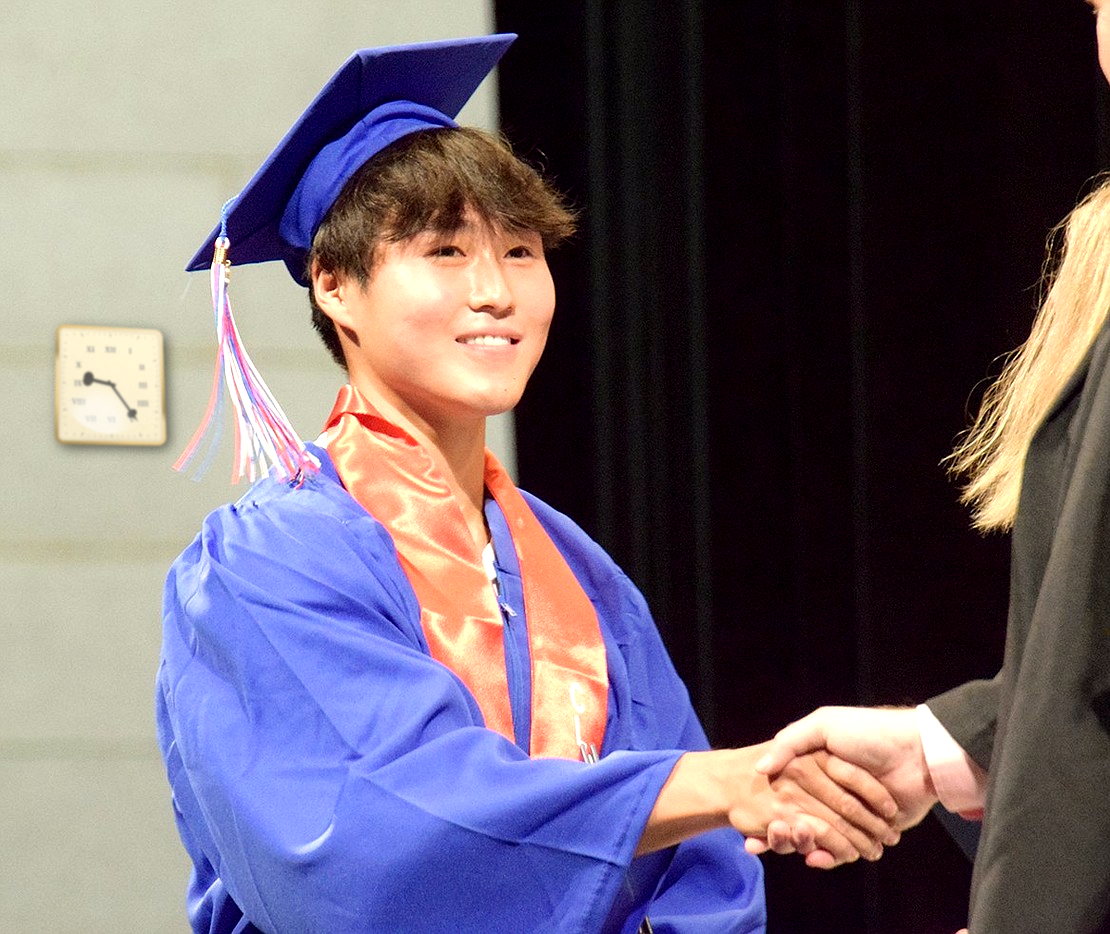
9:24
